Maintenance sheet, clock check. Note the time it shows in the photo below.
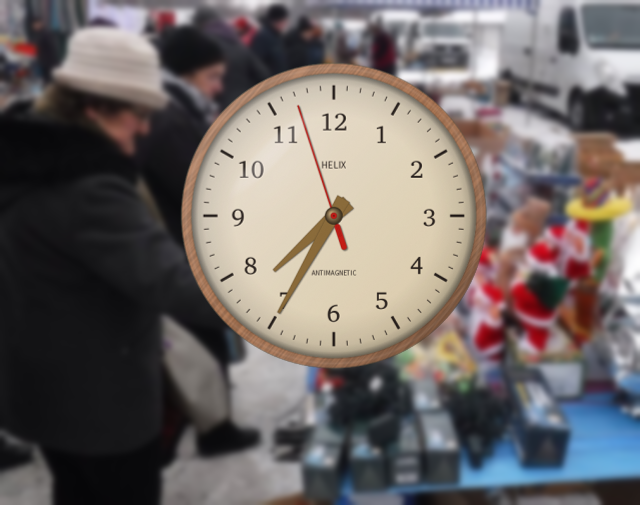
7:34:57
